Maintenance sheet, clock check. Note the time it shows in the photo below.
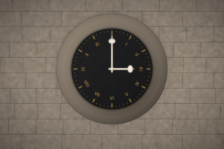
3:00
